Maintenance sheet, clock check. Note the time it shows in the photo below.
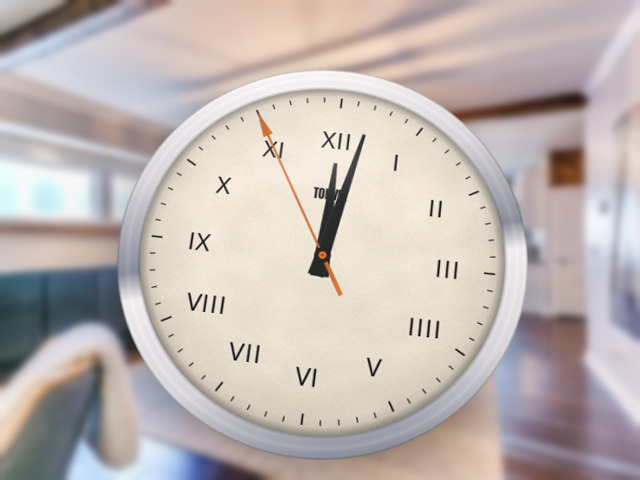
12:01:55
